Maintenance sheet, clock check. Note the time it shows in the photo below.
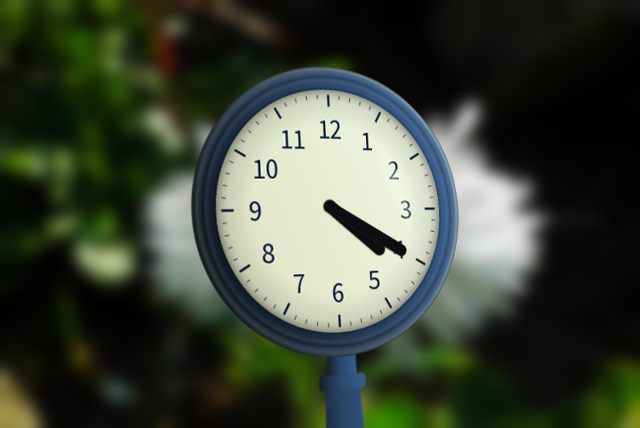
4:20
